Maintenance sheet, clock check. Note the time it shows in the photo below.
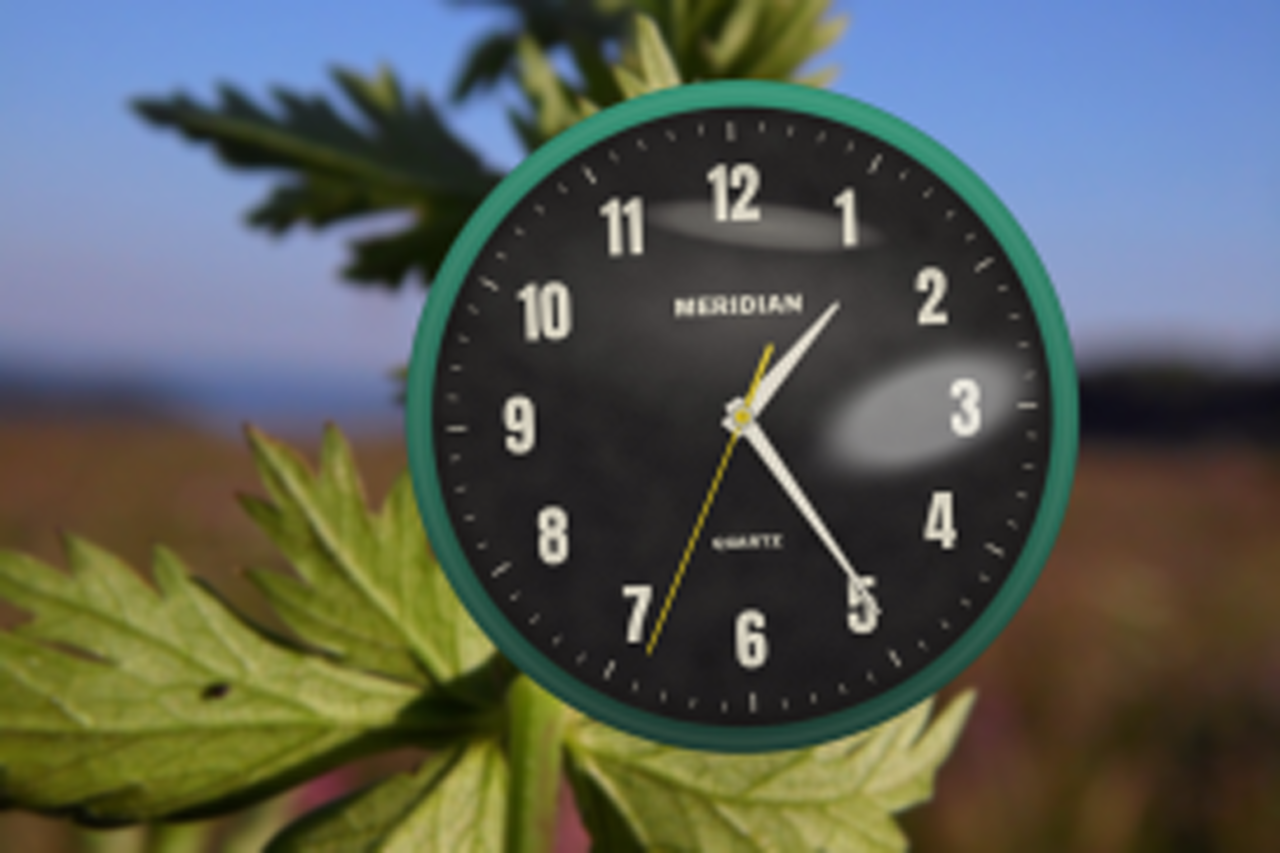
1:24:34
